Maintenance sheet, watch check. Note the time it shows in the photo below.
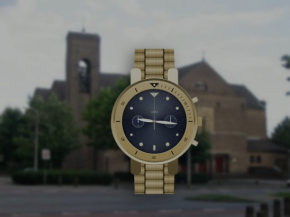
9:16
